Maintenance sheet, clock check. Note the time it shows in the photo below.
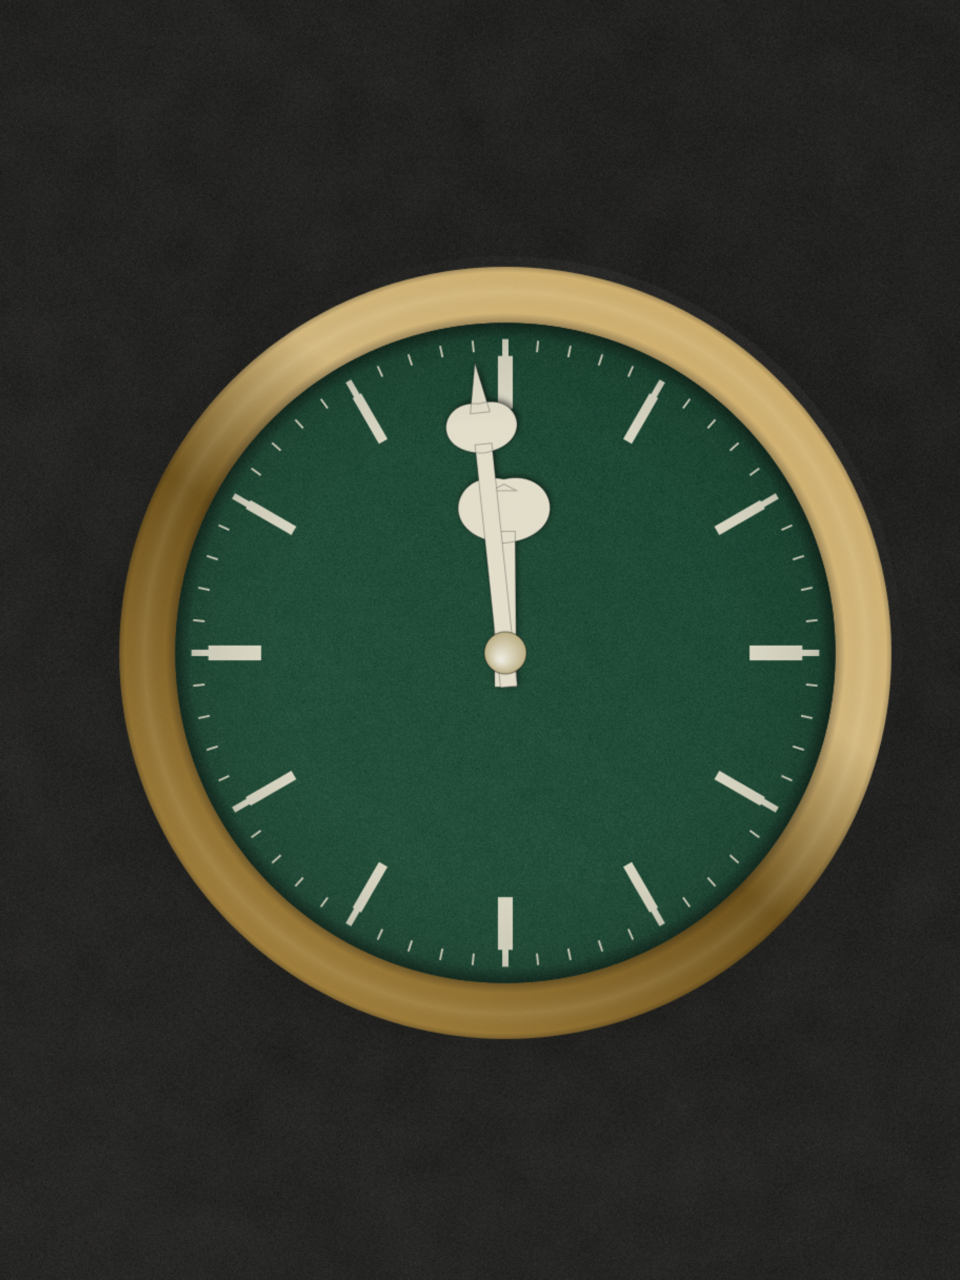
11:59
